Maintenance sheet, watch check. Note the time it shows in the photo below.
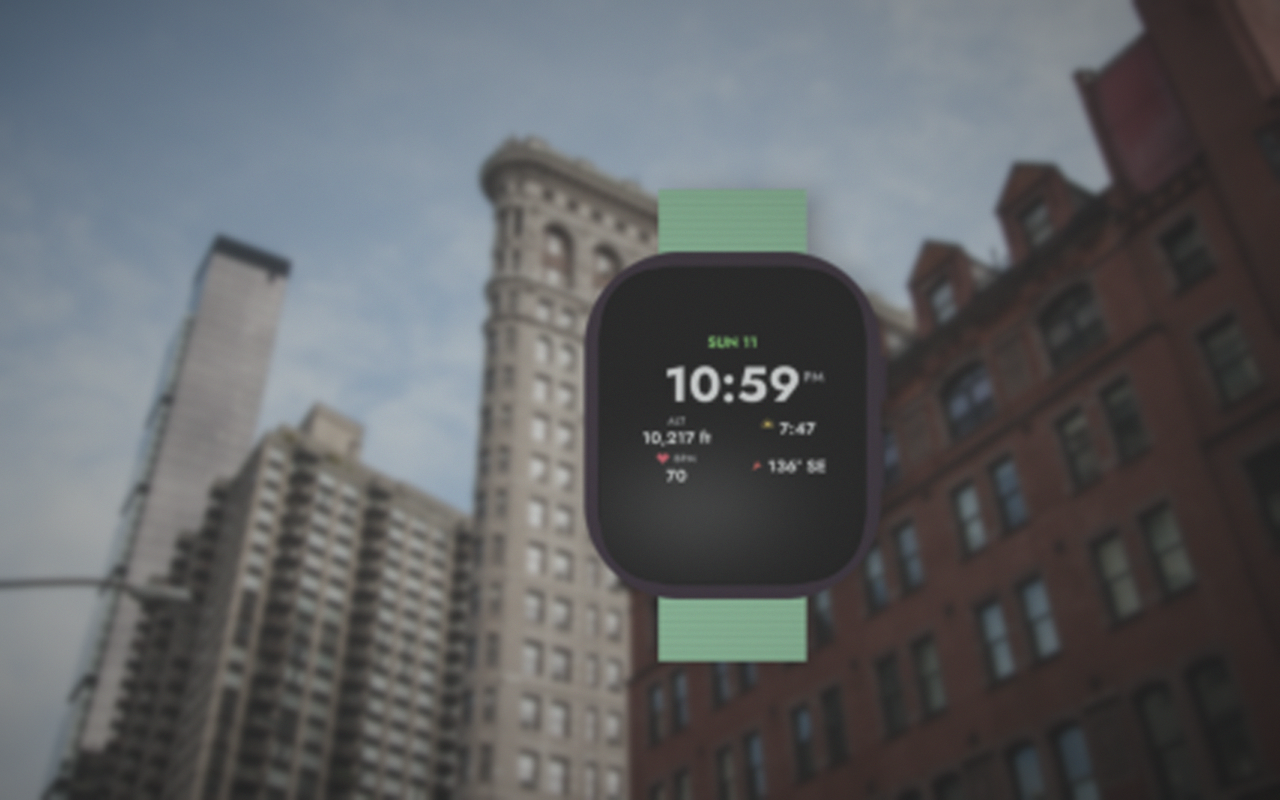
10:59
